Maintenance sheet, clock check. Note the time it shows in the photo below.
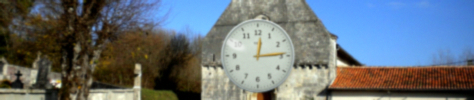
12:14
